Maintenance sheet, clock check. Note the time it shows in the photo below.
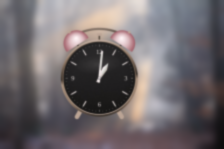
1:01
